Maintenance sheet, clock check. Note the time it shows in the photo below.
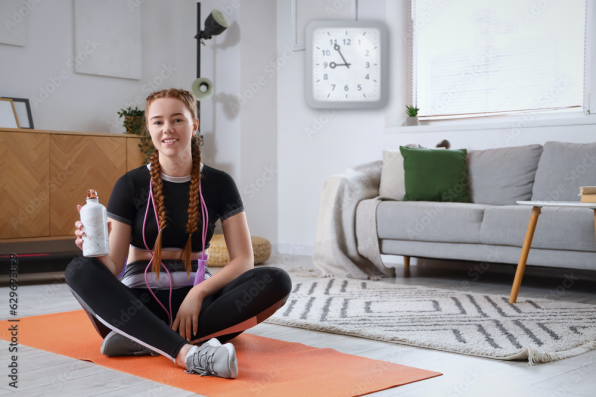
8:55
